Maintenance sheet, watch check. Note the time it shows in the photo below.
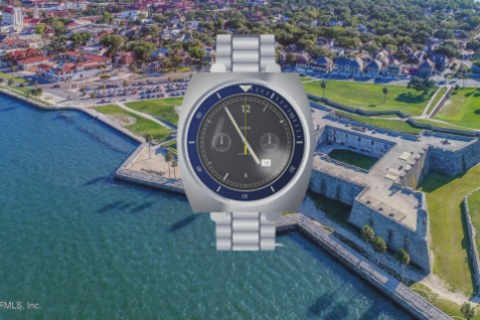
4:55
